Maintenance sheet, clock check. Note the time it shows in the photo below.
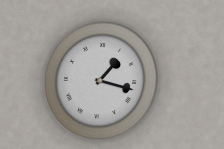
1:17
